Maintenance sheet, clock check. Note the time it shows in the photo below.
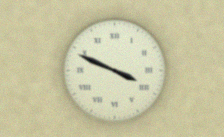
3:49
